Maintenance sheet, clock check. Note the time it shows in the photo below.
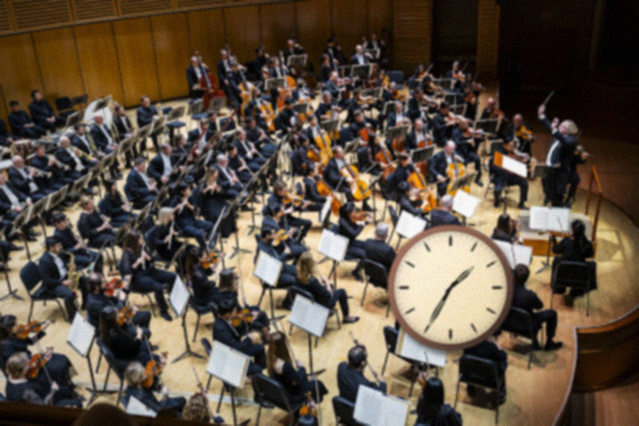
1:35
